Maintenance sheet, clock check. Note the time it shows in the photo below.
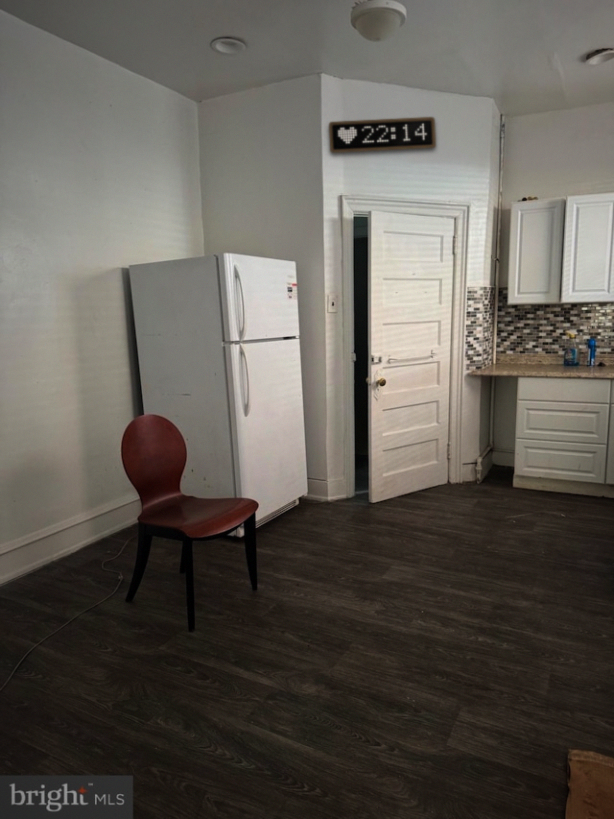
22:14
